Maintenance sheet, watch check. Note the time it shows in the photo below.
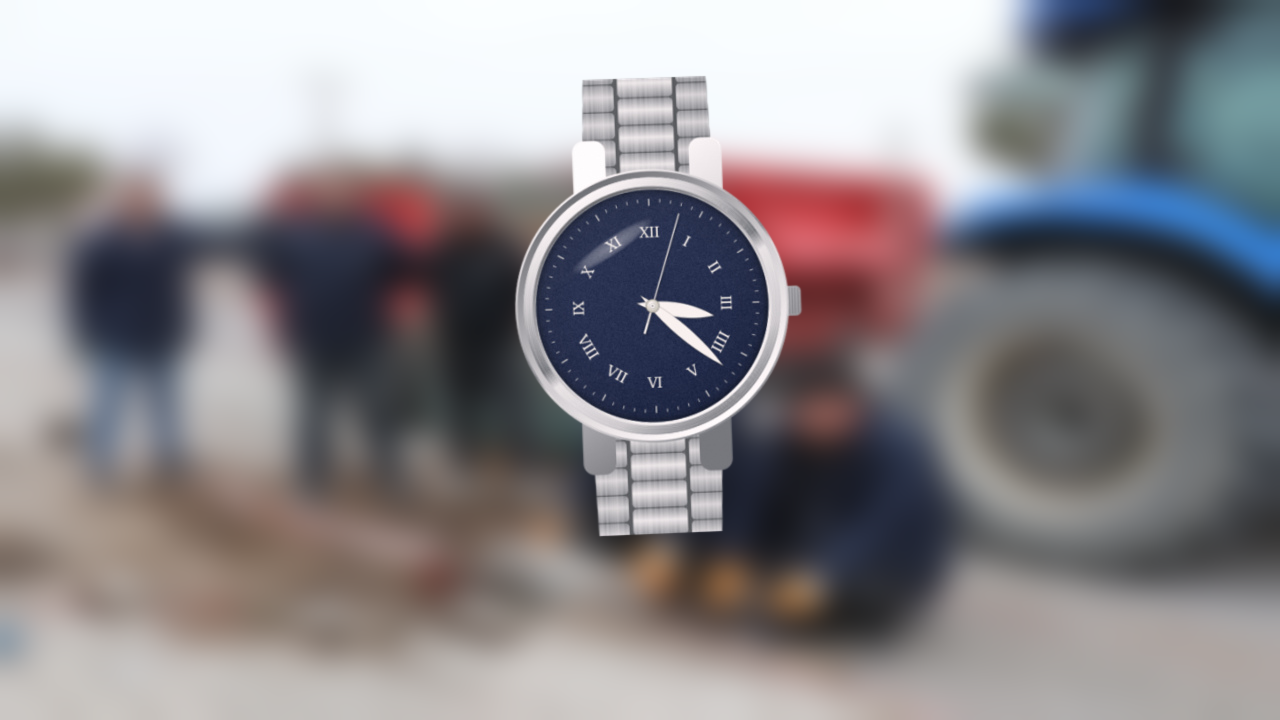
3:22:03
